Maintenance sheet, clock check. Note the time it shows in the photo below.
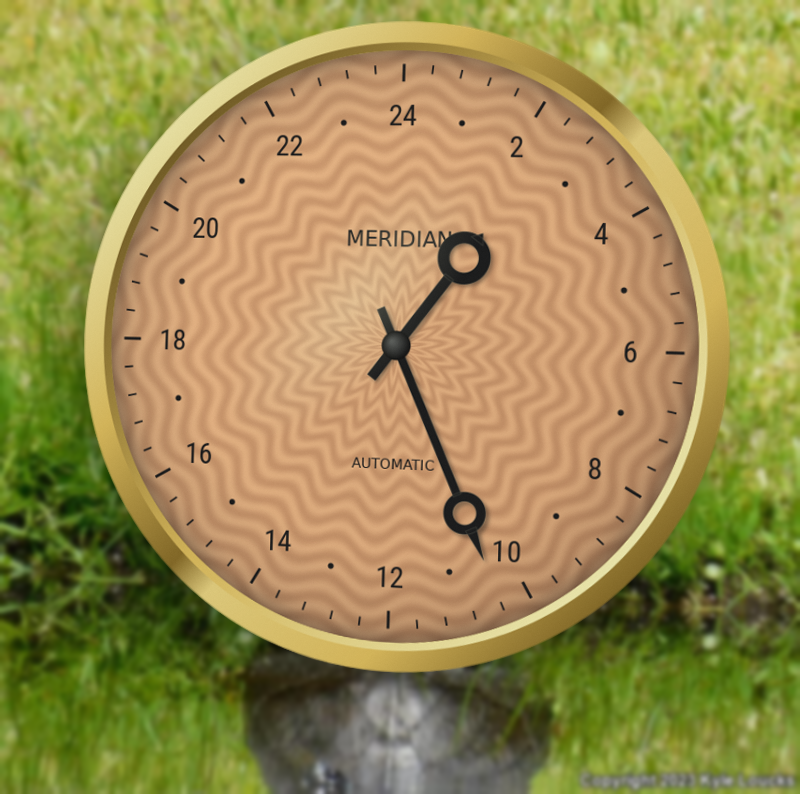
2:26
